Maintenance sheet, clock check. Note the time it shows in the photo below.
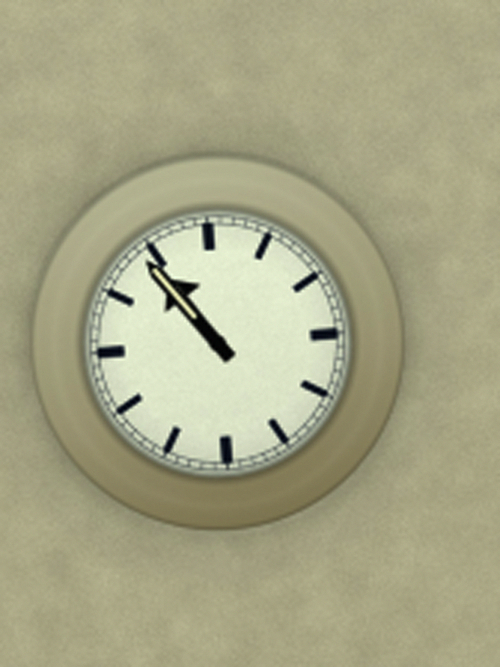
10:54
